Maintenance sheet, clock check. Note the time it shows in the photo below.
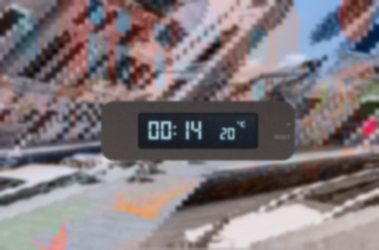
0:14
